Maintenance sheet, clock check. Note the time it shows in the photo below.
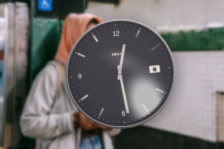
12:29
